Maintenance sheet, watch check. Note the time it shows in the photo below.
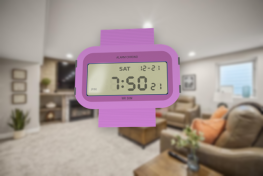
7:50:21
